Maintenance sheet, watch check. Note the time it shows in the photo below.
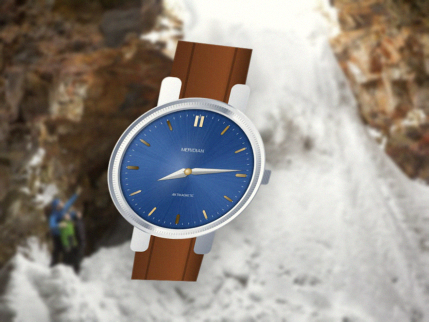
8:14
